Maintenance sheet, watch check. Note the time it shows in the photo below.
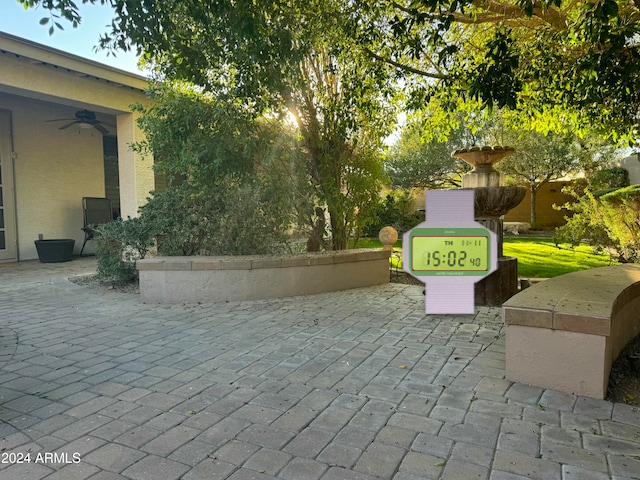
15:02:40
